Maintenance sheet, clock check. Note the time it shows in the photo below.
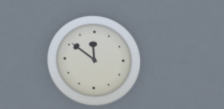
11:51
